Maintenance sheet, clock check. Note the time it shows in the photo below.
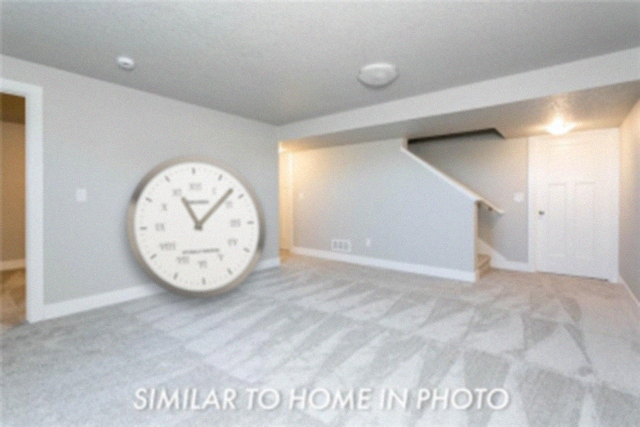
11:08
